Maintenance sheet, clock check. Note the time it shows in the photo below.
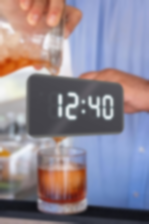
12:40
